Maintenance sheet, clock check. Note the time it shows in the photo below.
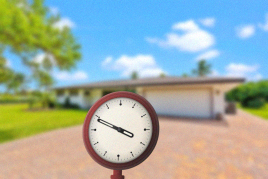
3:49
